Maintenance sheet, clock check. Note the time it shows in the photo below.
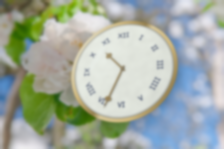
10:34
